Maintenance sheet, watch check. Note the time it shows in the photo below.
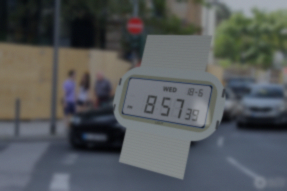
8:57:39
